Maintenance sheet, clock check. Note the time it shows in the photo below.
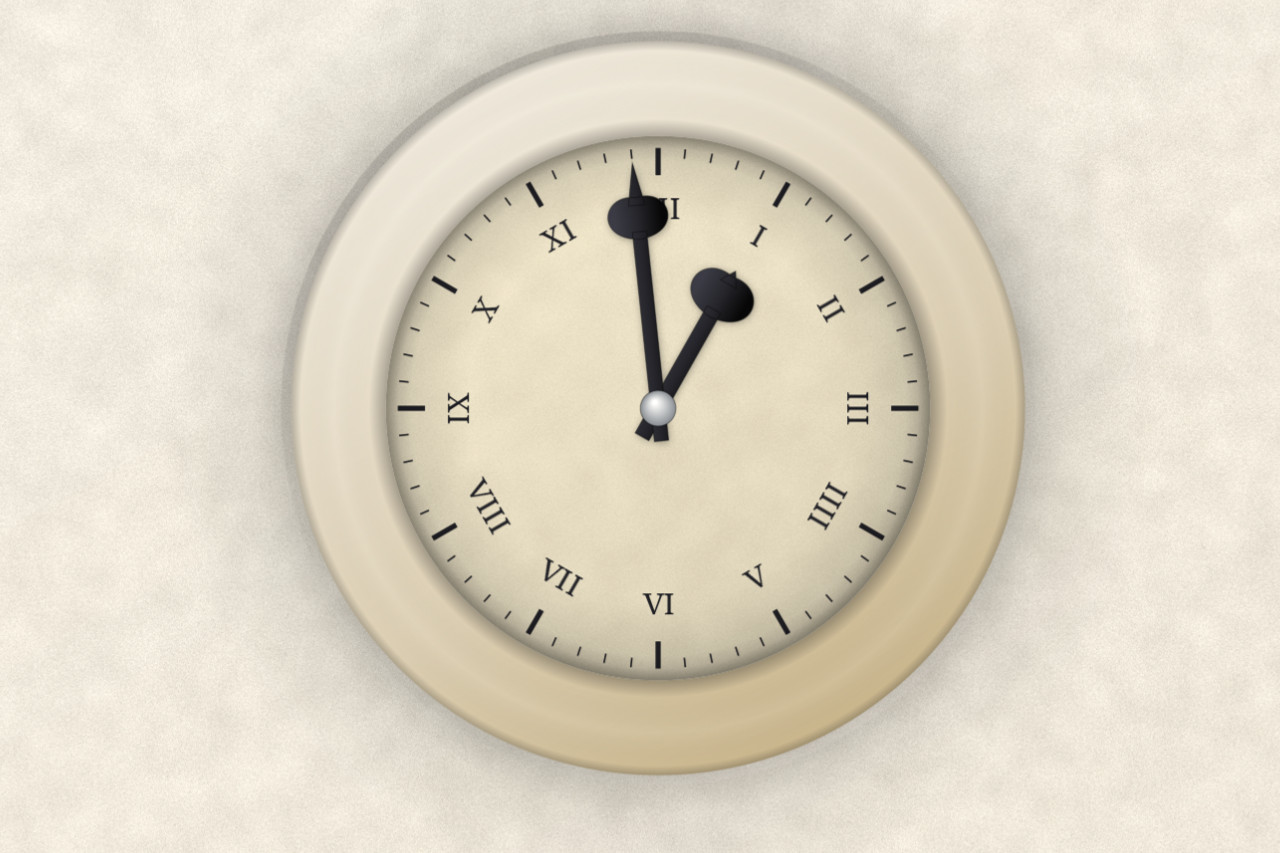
12:59
